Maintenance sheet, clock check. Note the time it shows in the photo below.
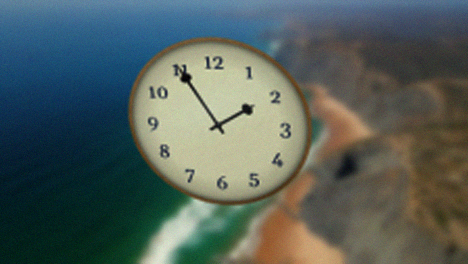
1:55
